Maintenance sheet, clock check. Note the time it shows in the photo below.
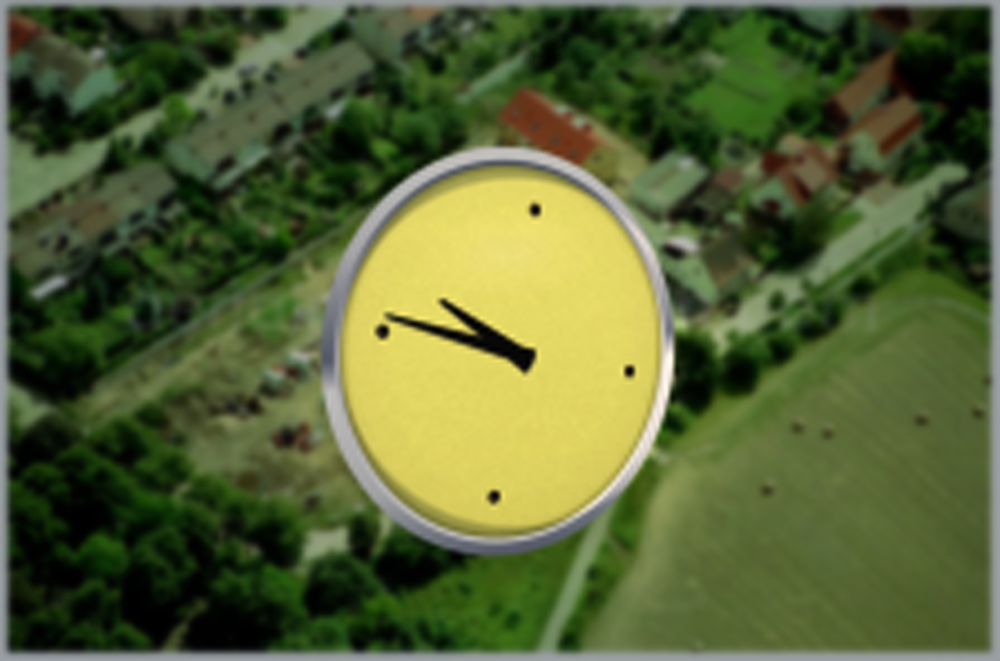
9:46
